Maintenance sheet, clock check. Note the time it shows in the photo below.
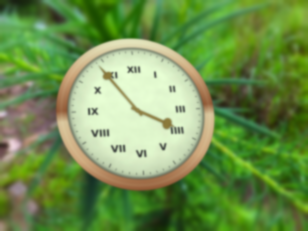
3:54
